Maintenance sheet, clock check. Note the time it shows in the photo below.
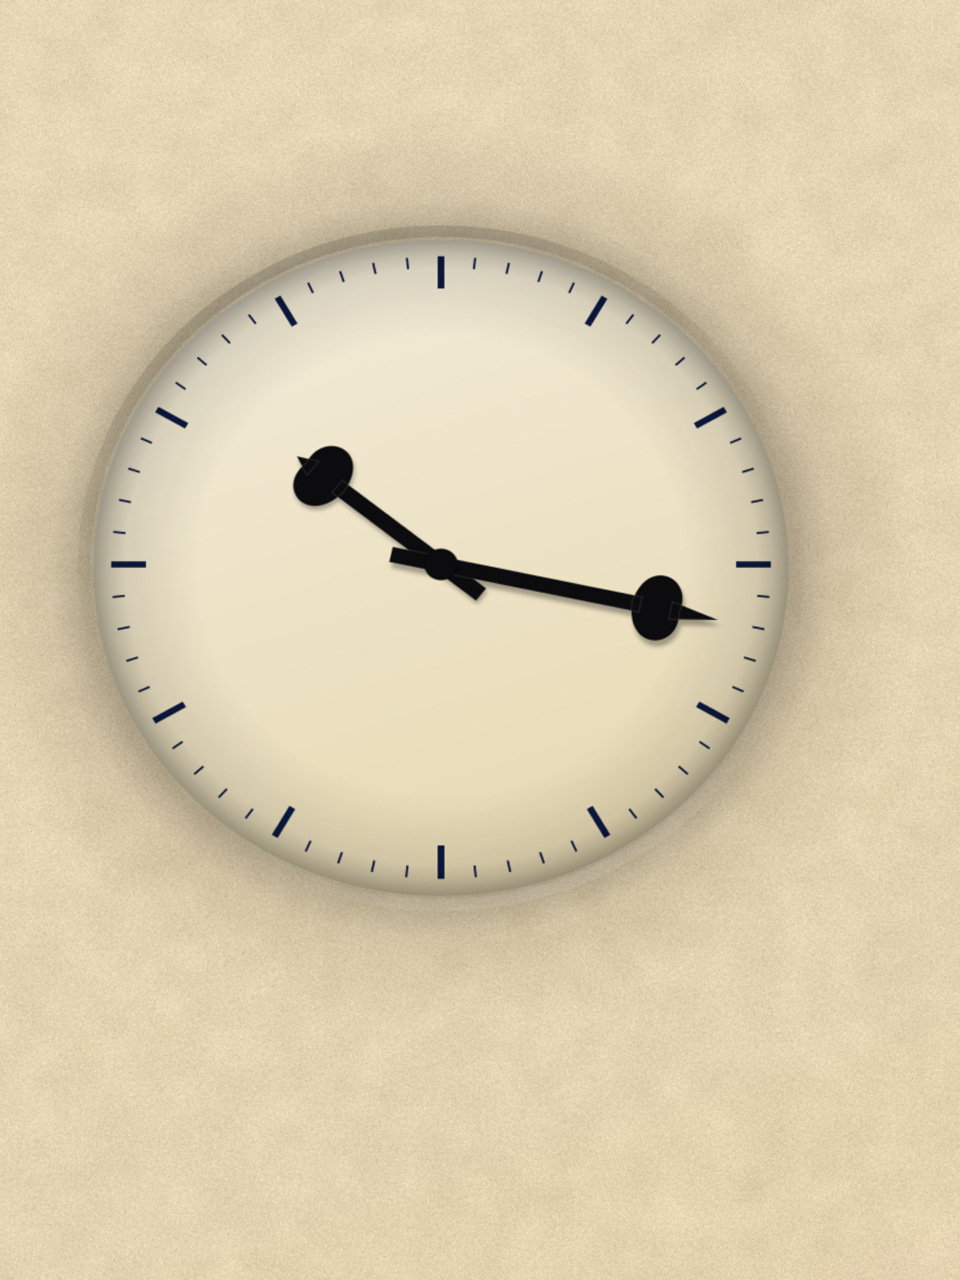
10:17
